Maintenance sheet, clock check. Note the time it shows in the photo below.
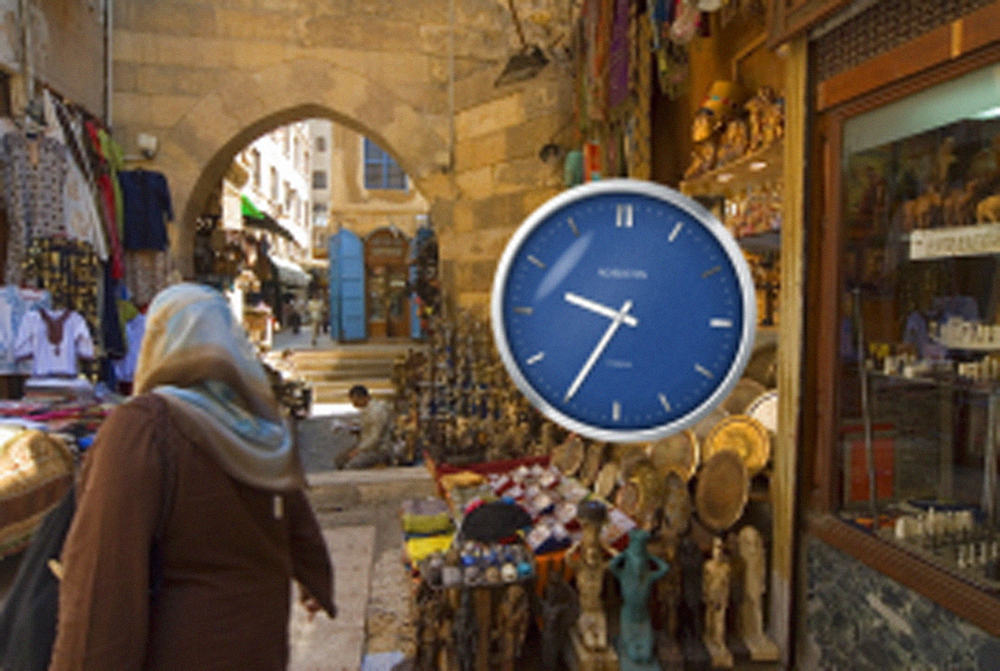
9:35
